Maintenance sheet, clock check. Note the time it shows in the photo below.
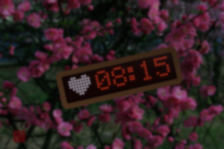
8:15
